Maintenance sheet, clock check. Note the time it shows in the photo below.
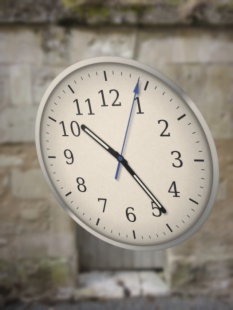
10:24:04
